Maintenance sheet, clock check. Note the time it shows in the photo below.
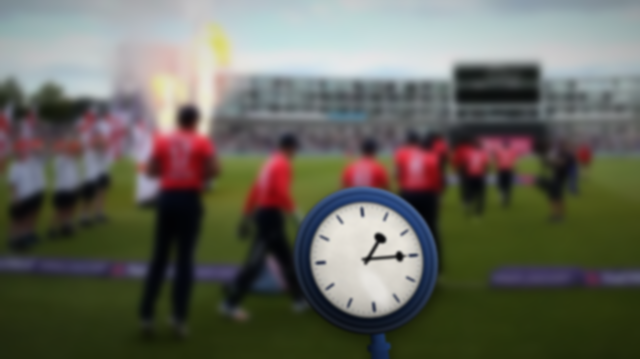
1:15
